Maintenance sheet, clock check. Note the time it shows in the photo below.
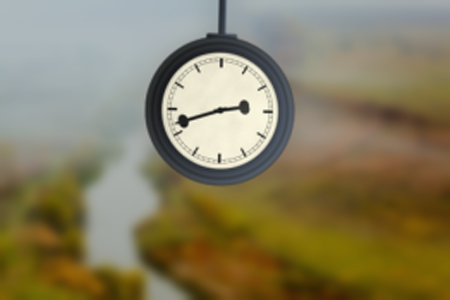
2:42
